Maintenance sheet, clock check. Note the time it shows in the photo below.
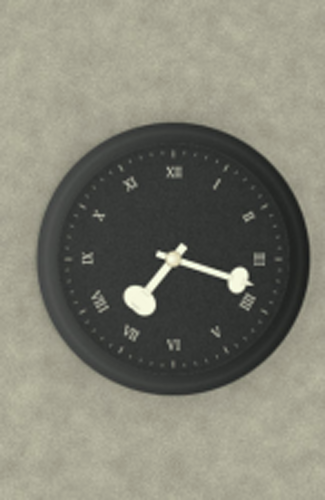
7:18
